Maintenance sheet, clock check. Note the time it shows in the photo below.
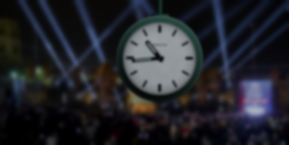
10:44
